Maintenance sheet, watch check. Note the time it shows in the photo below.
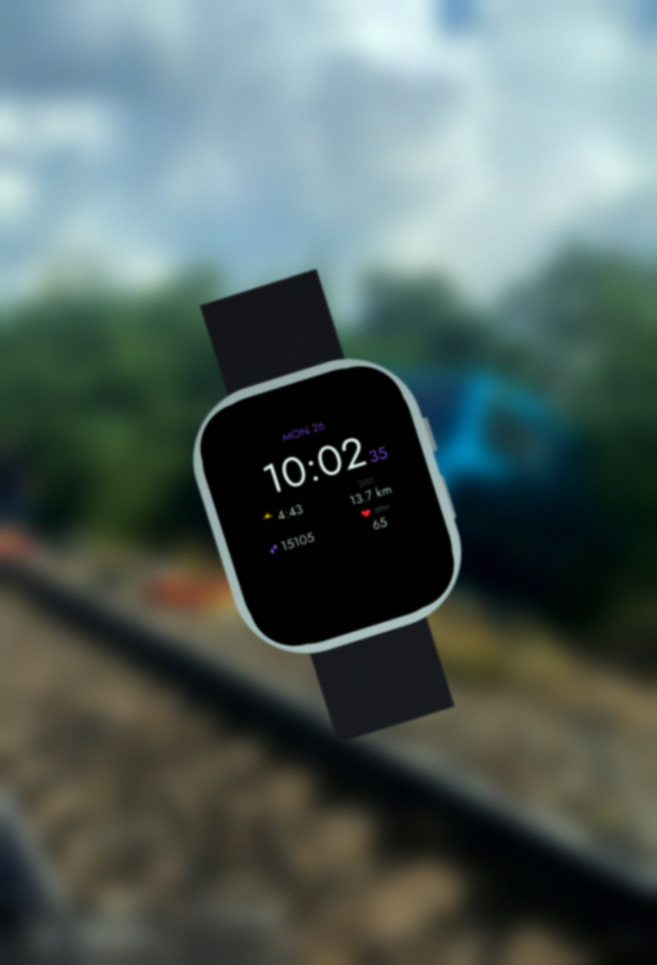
10:02:35
